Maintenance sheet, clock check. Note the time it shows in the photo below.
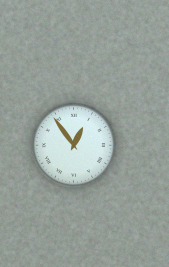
12:54
